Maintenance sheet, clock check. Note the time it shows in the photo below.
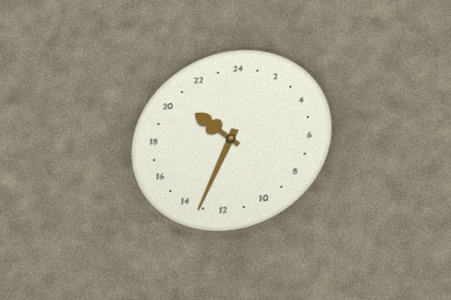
20:33
